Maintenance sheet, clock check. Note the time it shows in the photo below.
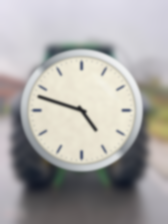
4:48
